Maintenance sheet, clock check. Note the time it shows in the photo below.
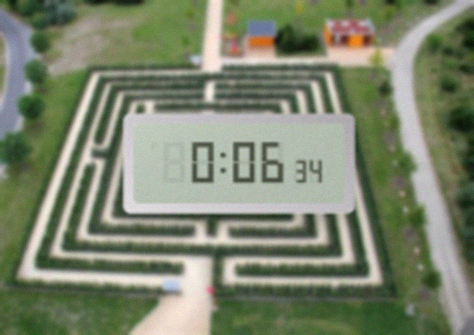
0:06:34
